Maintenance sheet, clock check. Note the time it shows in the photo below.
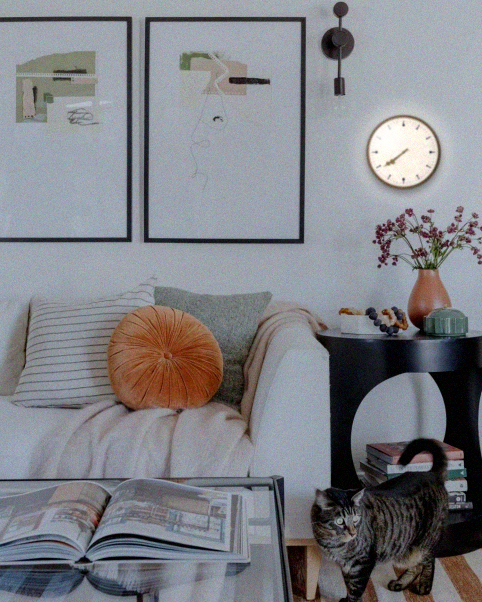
7:39
